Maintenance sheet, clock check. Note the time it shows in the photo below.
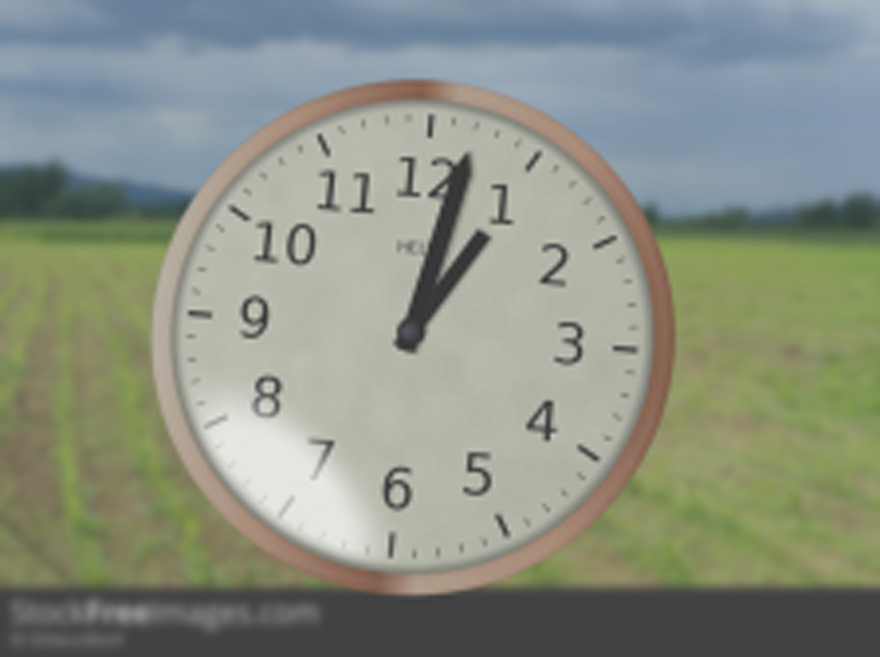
1:02
